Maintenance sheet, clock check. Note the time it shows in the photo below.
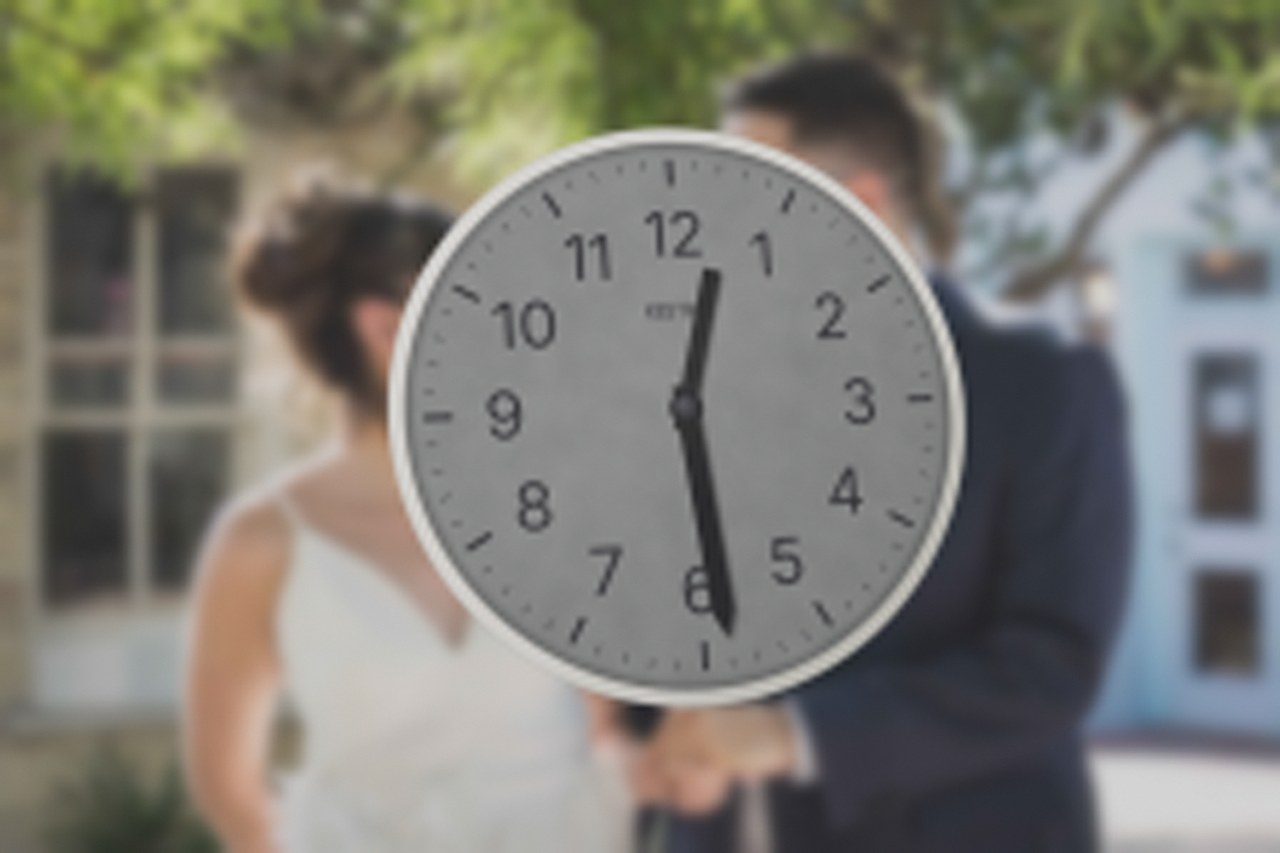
12:29
